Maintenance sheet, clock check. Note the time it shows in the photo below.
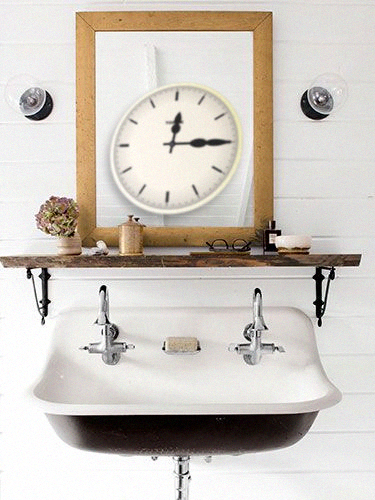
12:15
